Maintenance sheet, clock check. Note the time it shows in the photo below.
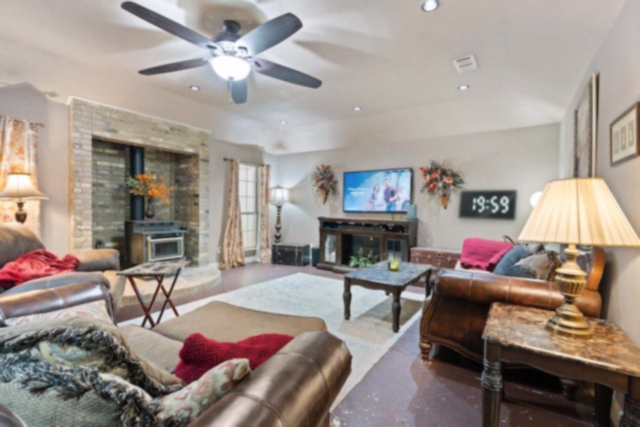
19:59
